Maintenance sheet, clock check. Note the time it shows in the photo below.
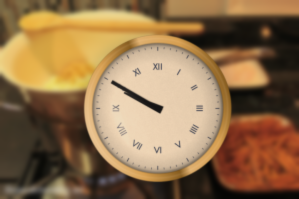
9:50
